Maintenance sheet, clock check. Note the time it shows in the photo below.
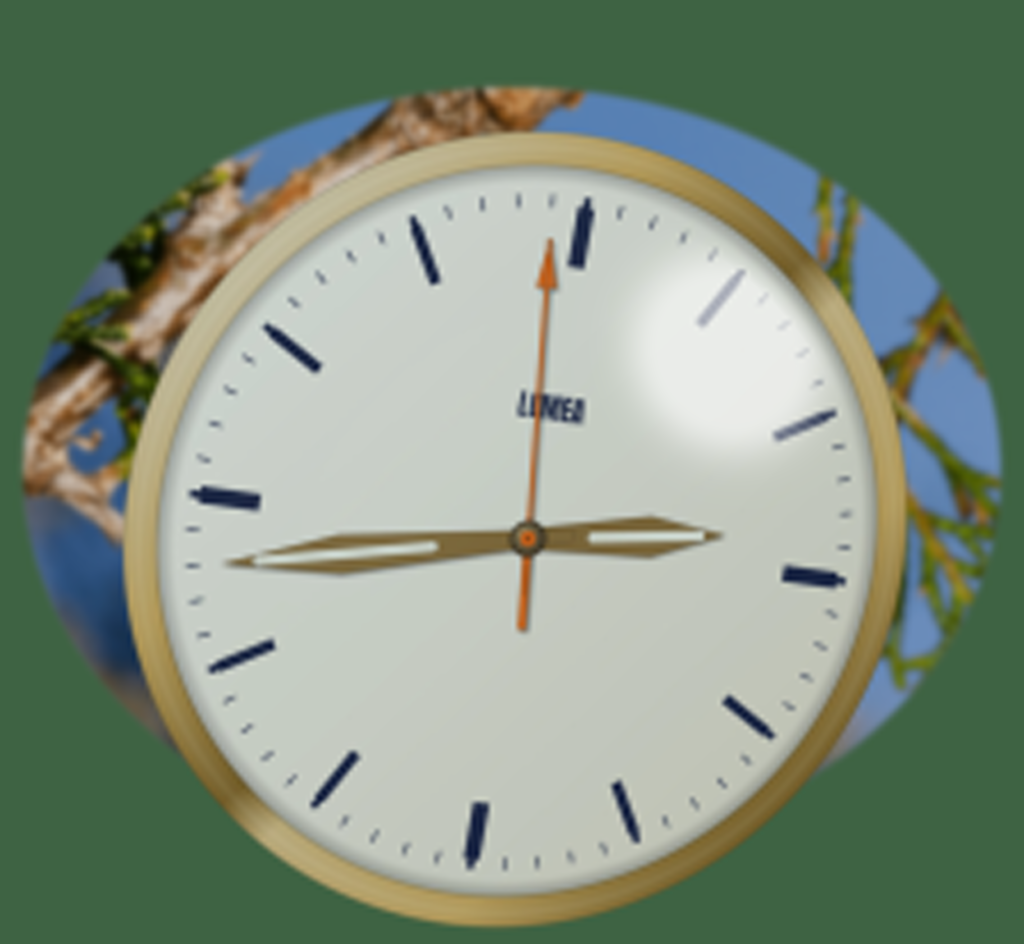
2:42:59
